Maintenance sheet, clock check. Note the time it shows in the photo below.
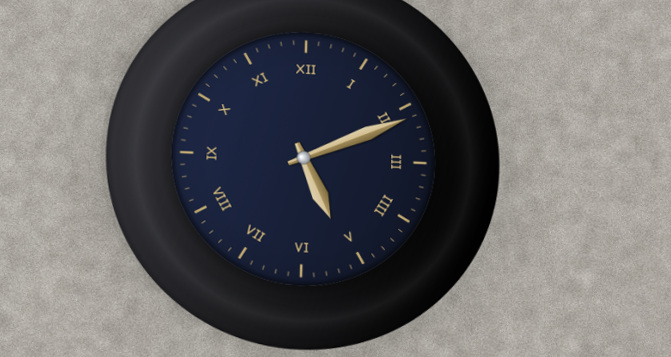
5:11
